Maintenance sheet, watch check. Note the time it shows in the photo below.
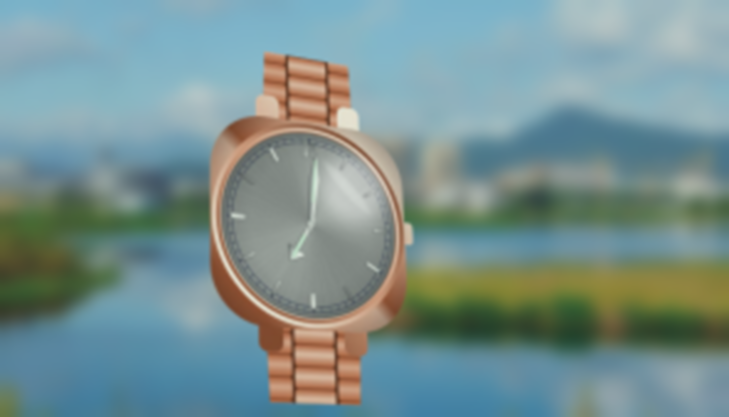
7:01
